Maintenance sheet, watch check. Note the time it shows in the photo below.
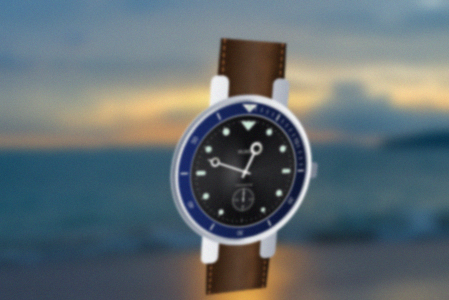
12:48
